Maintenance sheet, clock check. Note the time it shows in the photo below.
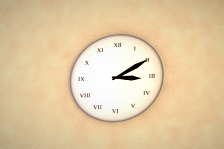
3:10
